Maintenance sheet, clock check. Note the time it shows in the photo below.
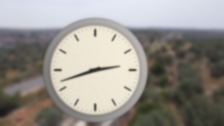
2:42
